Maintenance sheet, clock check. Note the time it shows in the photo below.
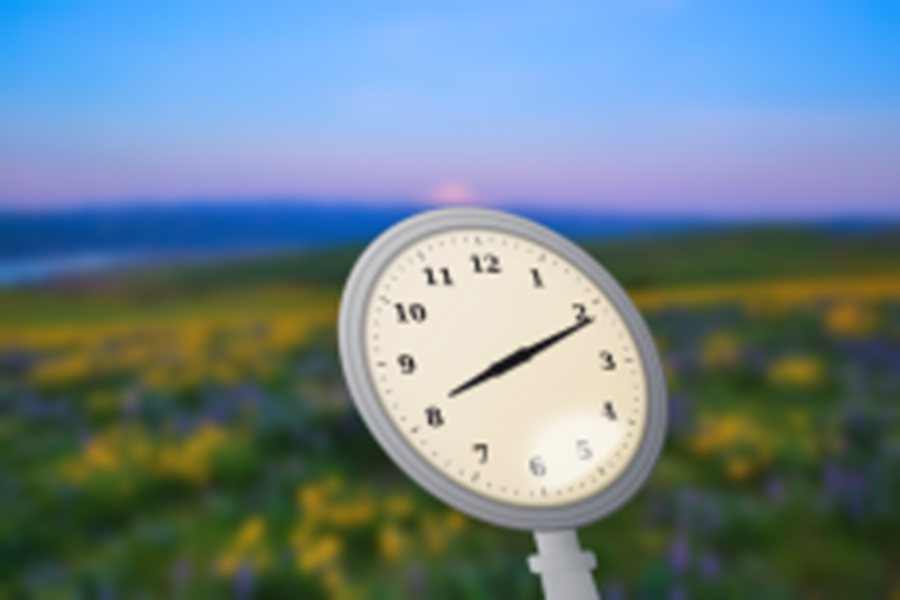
8:11
